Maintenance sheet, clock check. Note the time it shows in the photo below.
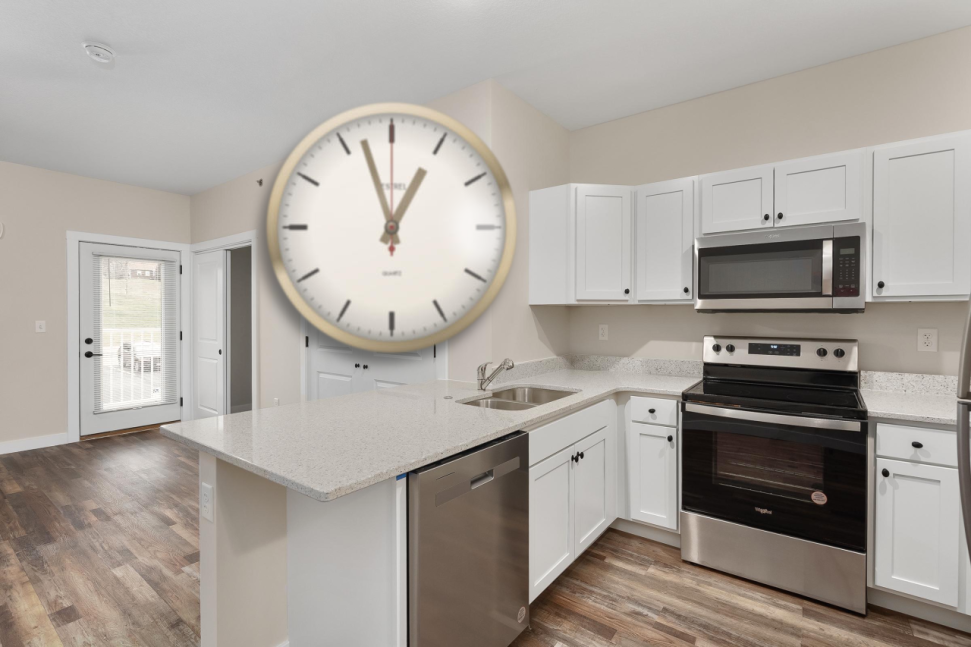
12:57:00
